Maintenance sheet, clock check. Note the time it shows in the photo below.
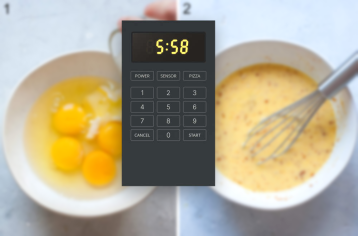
5:58
